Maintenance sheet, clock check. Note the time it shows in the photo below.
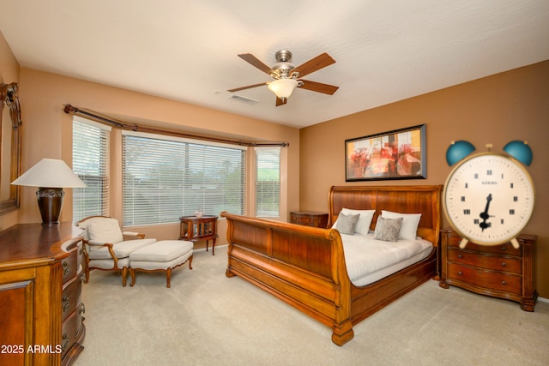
6:32
